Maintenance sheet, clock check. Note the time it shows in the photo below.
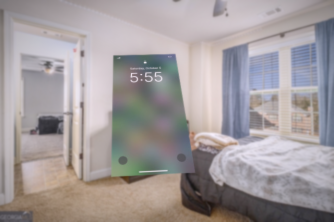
5:55
